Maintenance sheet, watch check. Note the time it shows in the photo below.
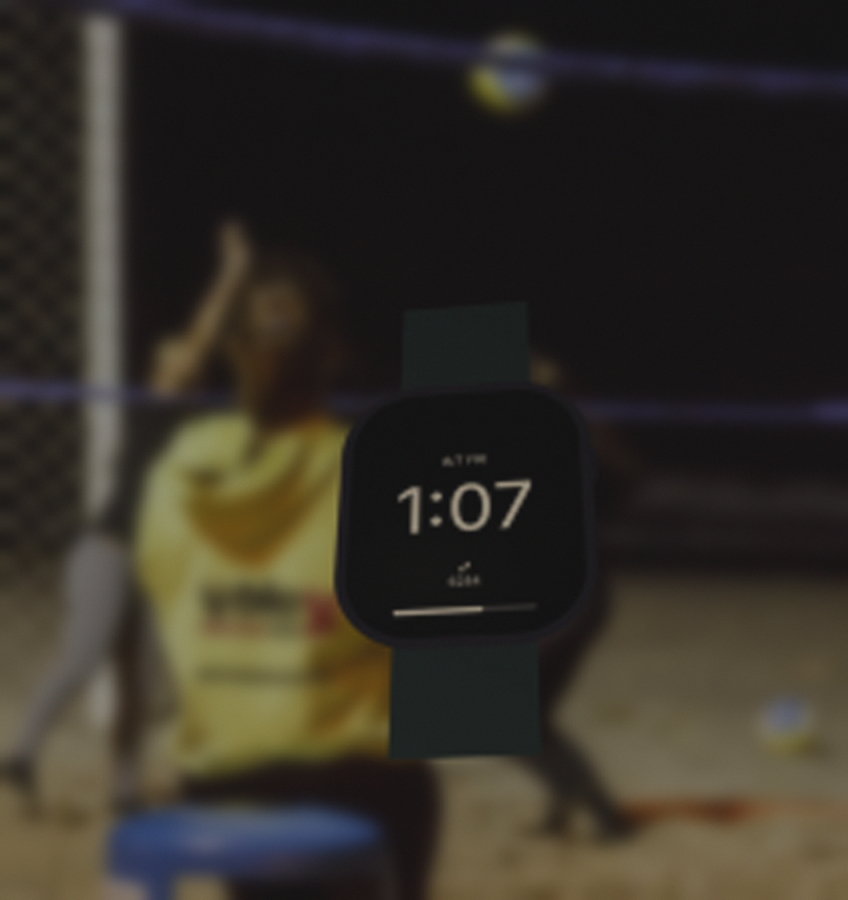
1:07
